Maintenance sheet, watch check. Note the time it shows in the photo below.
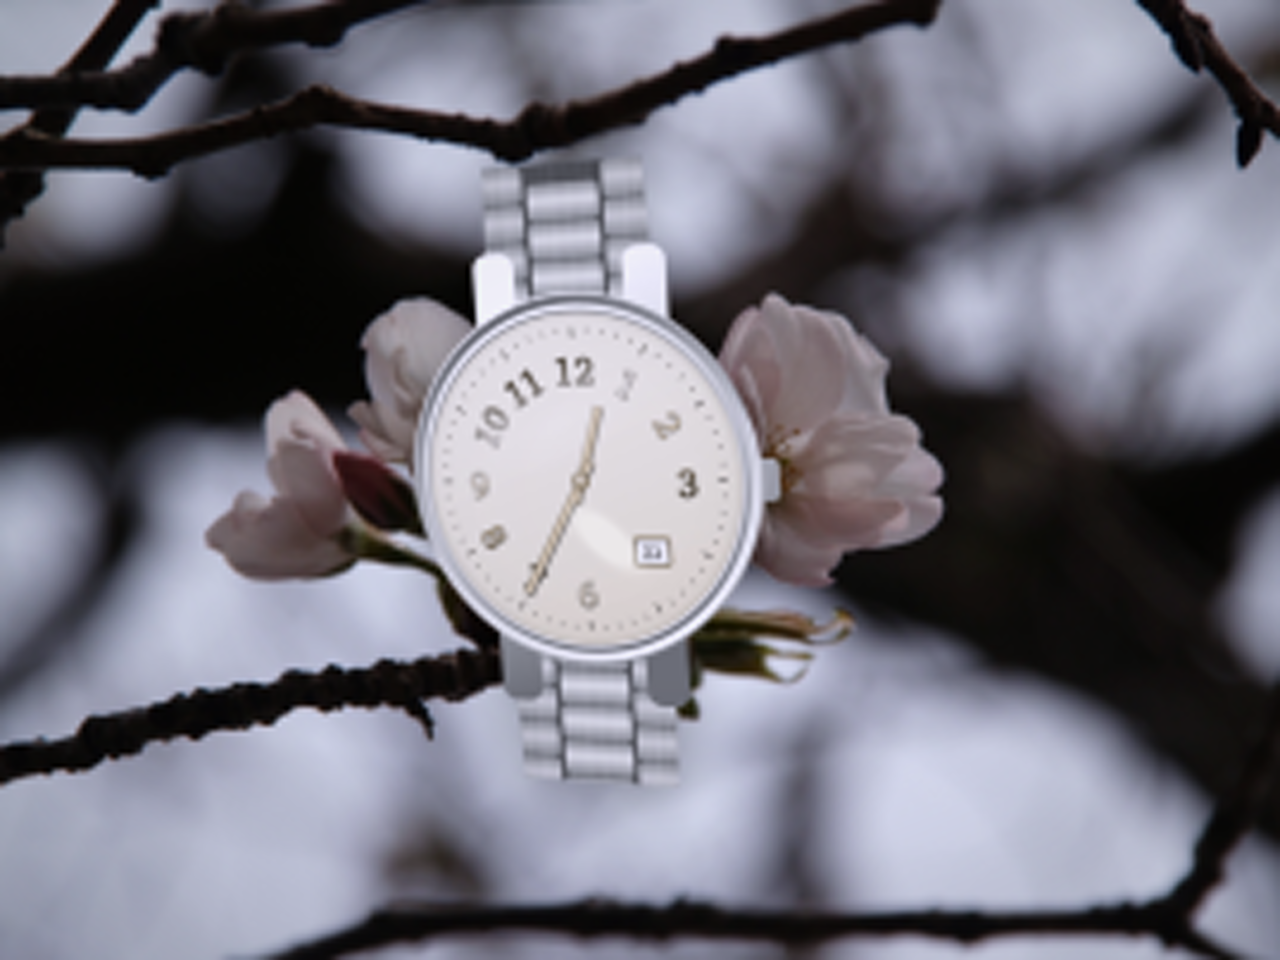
12:35
